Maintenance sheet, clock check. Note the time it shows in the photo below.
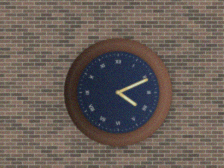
4:11
